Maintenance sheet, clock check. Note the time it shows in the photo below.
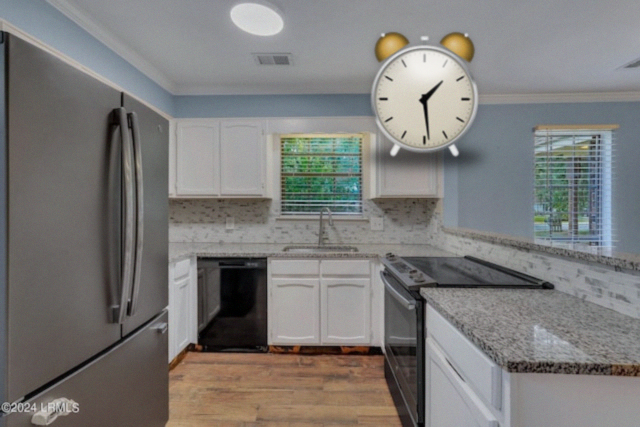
1:29
